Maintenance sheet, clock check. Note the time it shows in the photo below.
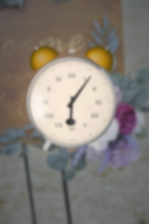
6:06
